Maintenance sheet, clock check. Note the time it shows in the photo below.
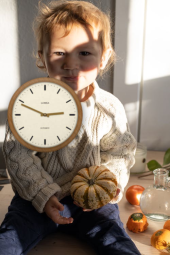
2:49
